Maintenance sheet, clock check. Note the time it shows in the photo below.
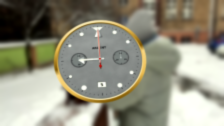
9:00
